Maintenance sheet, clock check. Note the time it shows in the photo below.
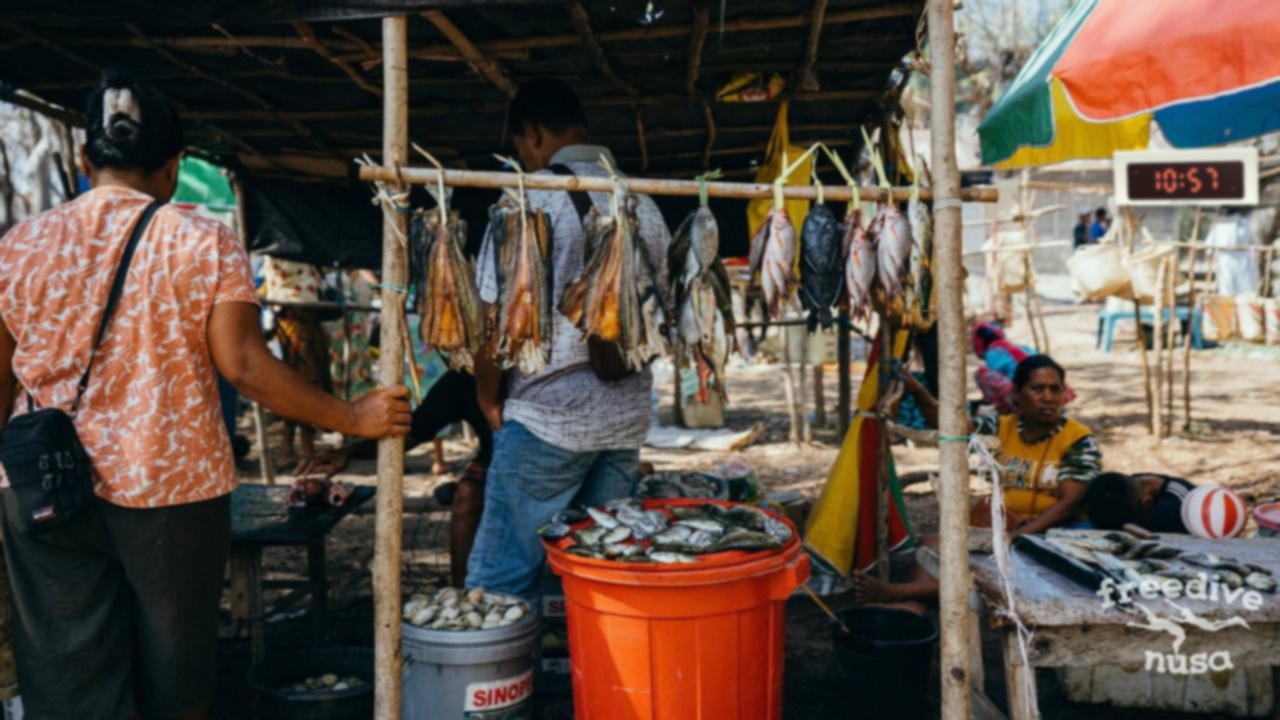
10:57
